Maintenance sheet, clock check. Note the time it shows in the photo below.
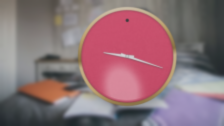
9:18
